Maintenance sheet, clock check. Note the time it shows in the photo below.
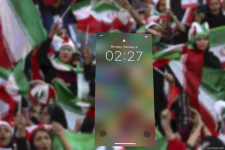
2:27
